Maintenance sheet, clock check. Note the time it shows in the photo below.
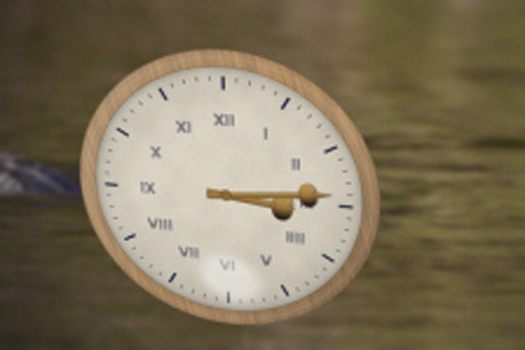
3:14
